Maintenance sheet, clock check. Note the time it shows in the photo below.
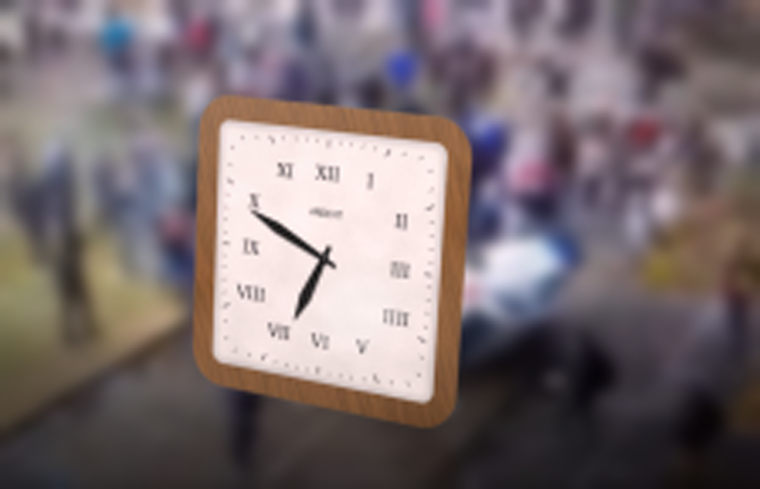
6:49
